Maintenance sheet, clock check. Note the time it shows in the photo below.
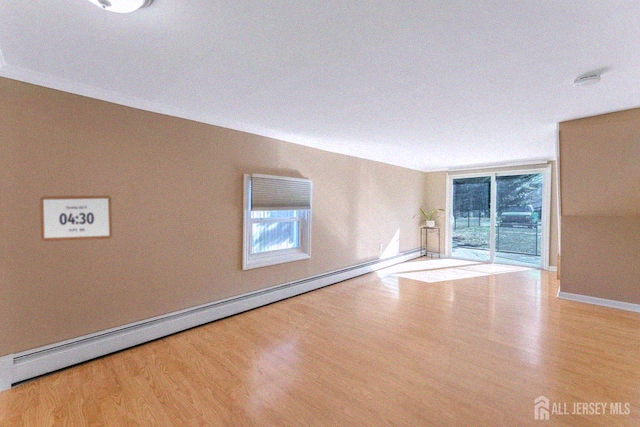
4:30
